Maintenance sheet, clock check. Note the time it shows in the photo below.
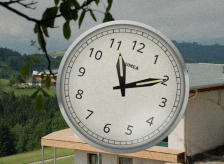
11:10
